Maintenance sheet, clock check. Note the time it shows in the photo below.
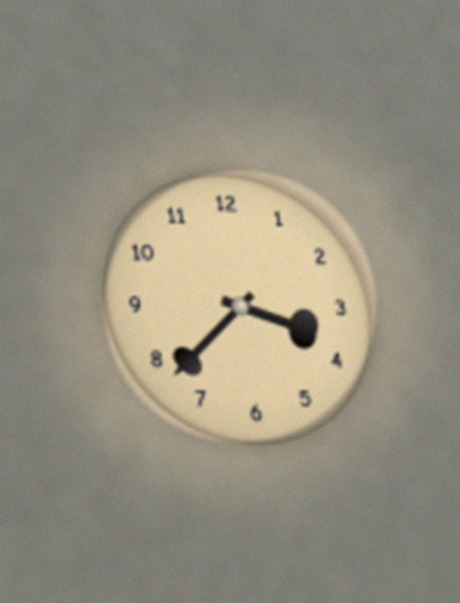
3:38
